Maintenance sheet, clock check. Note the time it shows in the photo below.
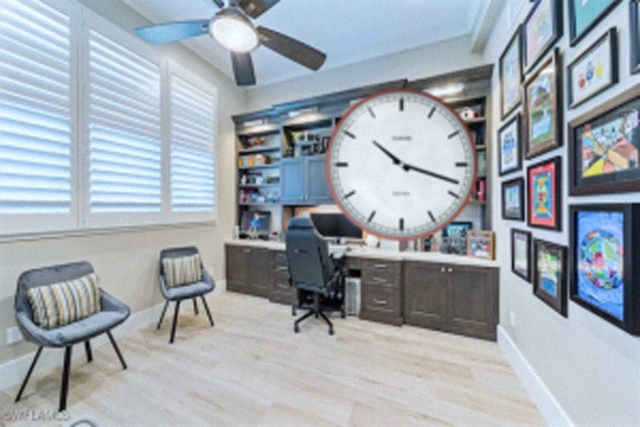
10:18
